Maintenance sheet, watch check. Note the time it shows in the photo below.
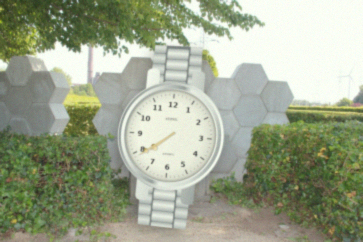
7:39
